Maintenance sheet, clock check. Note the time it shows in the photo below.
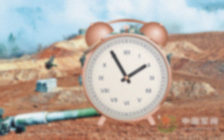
1:55
